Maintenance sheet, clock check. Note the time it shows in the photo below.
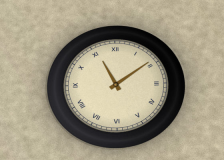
11:09
